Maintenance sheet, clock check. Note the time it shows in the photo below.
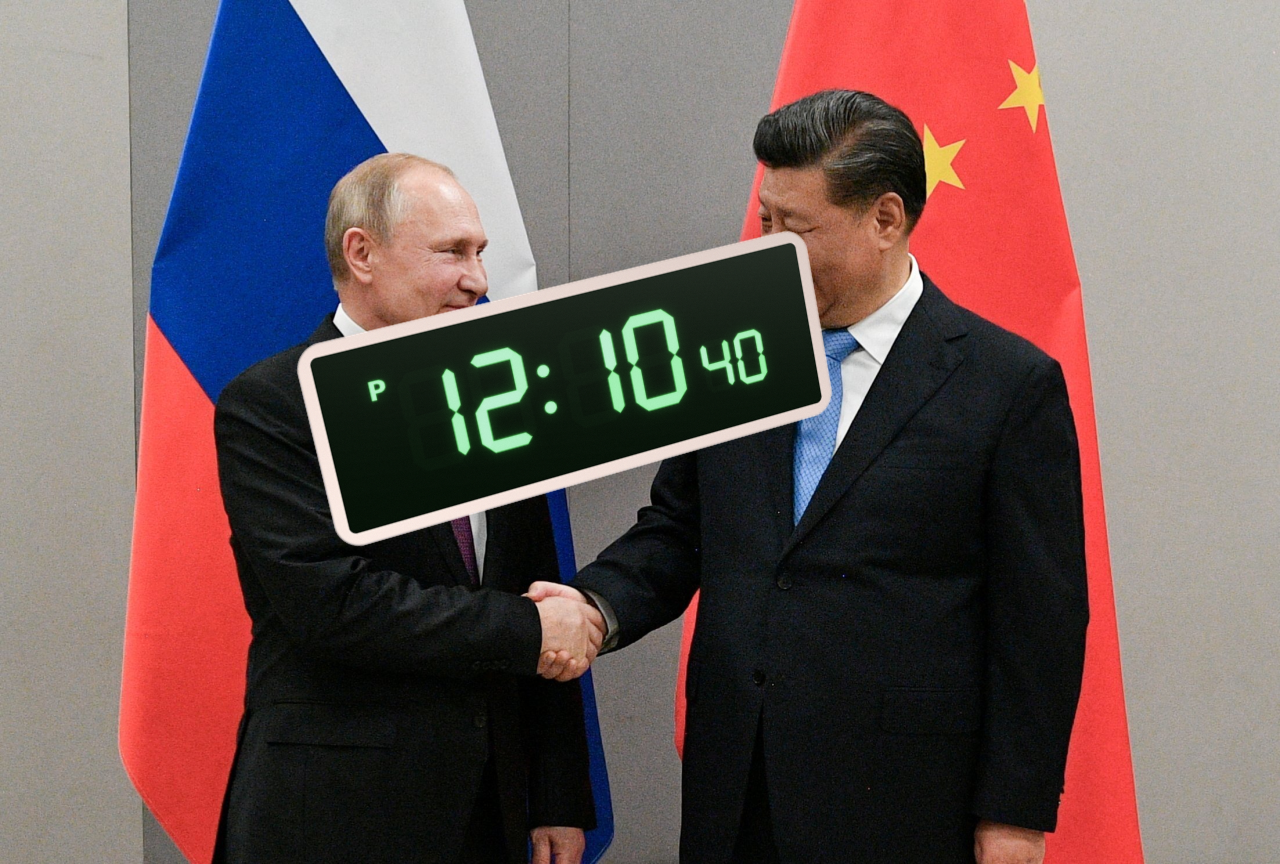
12:10:40
